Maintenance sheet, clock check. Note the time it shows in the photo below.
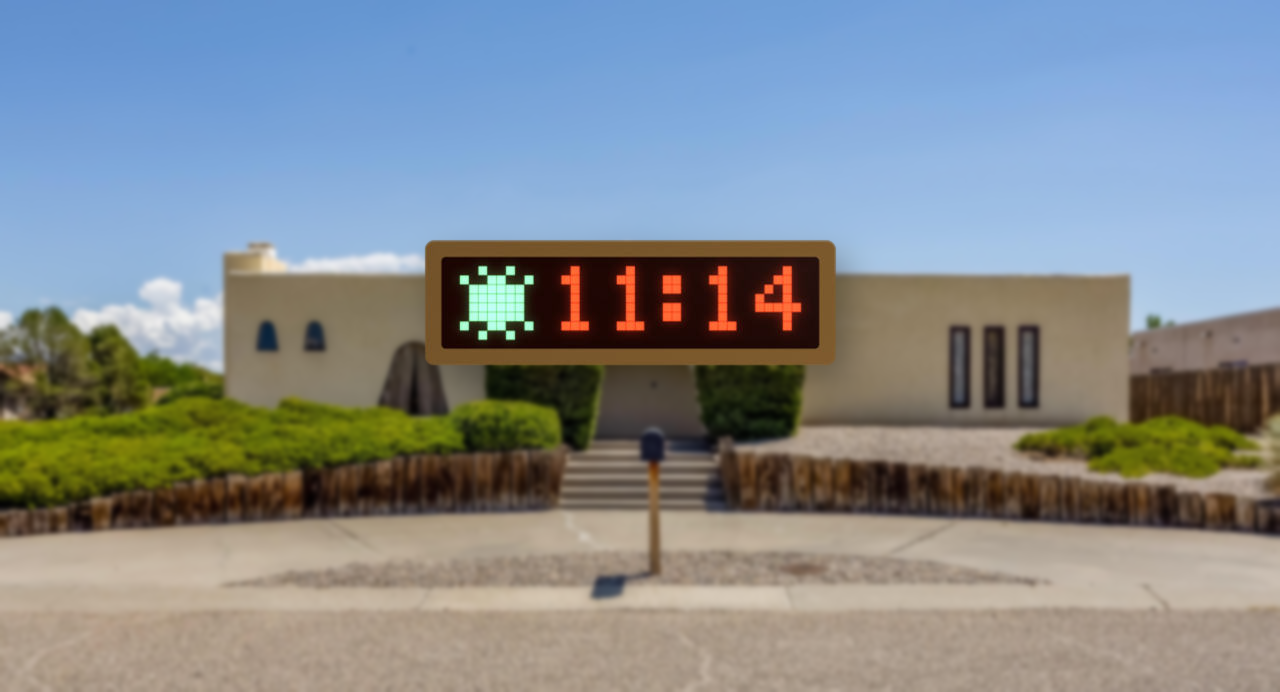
11:14
